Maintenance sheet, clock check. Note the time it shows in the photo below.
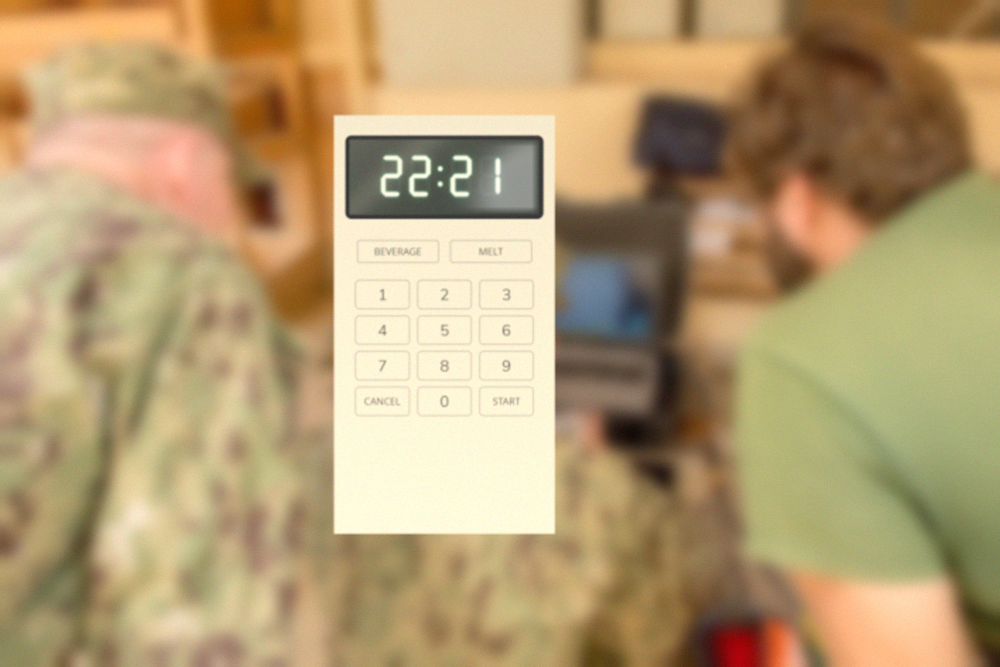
22:21
